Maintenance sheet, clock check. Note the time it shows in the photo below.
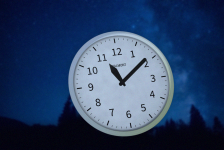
11:09
